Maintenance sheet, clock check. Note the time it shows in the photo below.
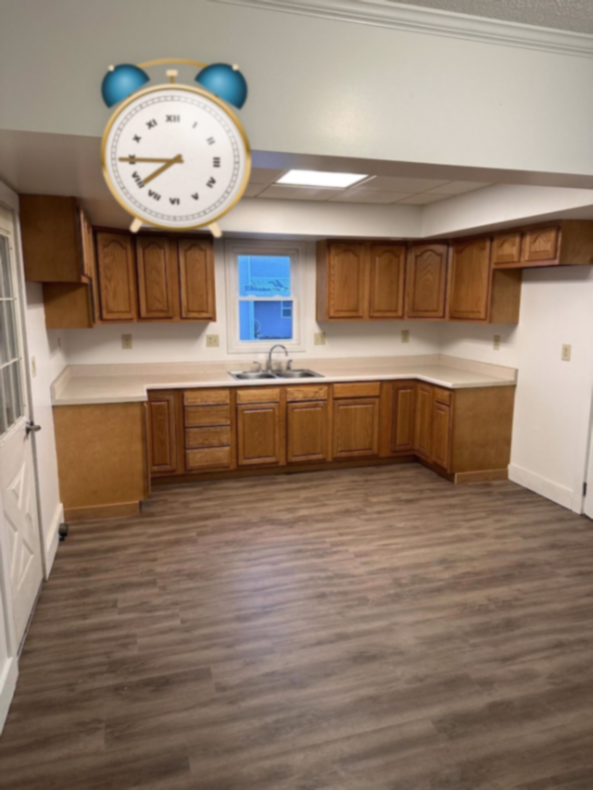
7:45
